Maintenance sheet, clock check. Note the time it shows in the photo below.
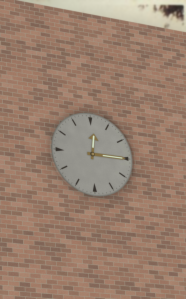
12:15
